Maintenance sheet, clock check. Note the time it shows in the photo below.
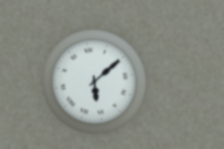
6:10
